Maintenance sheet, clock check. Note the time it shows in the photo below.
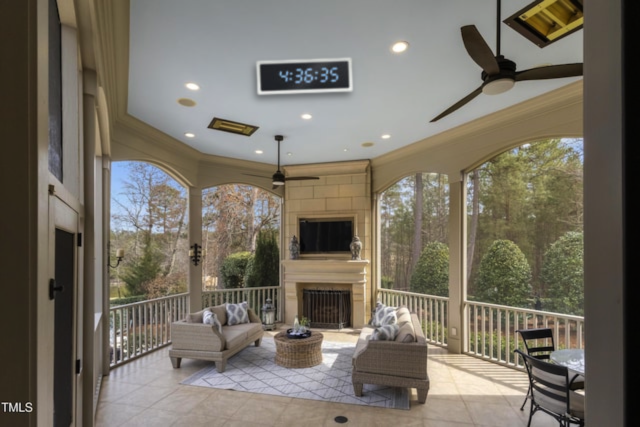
4:36:35
